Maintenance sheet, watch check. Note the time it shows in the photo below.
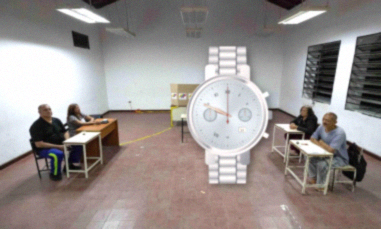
9:49
